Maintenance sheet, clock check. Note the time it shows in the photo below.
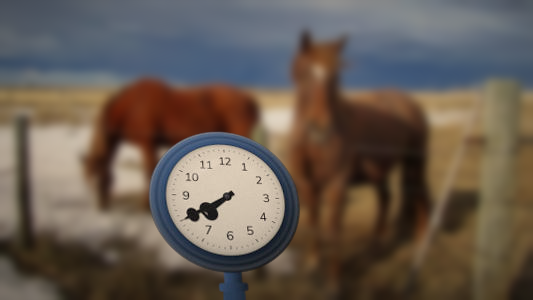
7:40
